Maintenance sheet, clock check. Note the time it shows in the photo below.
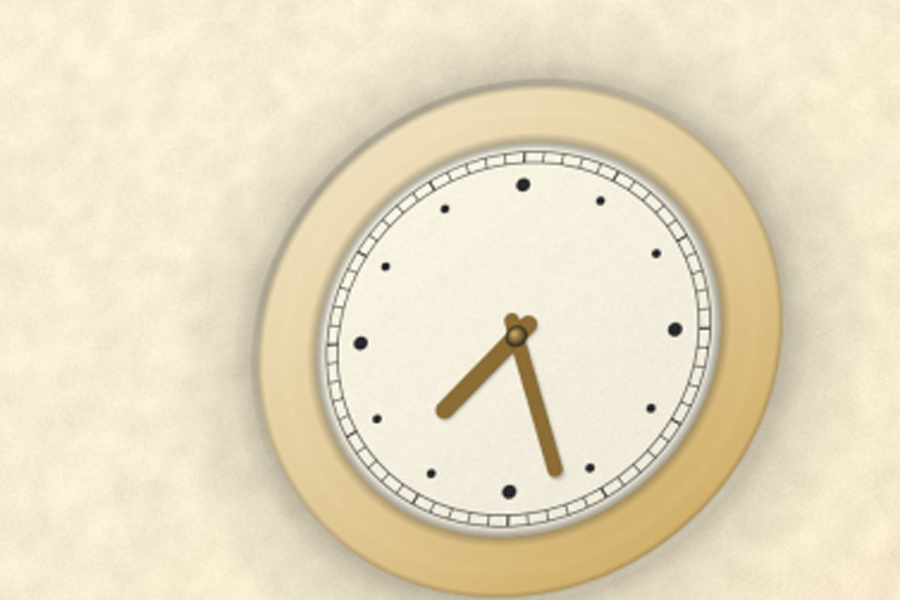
7:27
